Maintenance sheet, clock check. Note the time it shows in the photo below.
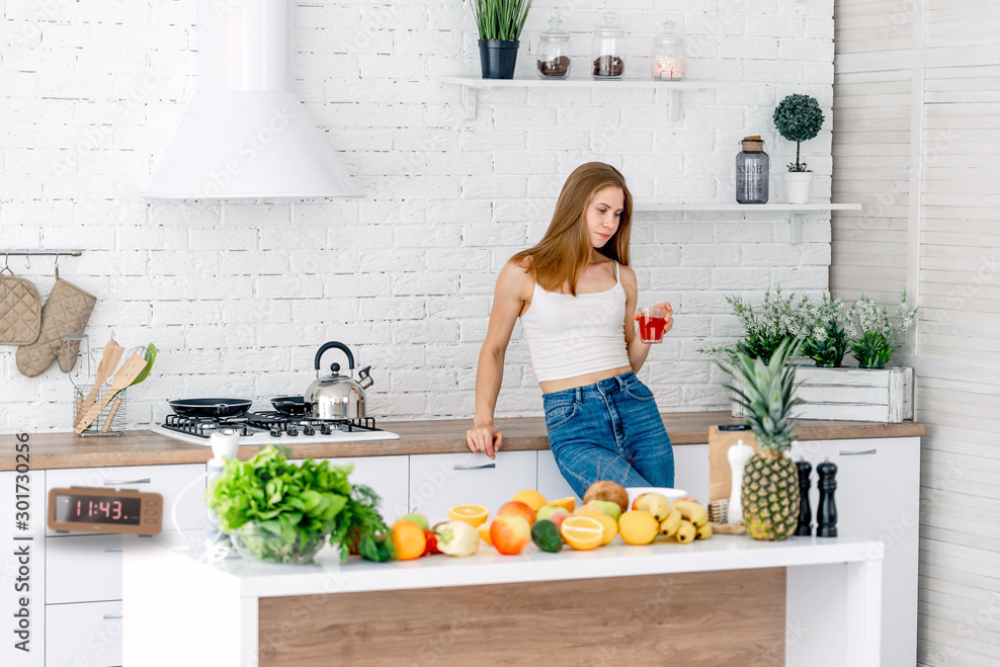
11:43
